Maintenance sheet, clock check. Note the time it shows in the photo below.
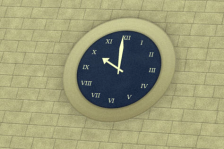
9:59
